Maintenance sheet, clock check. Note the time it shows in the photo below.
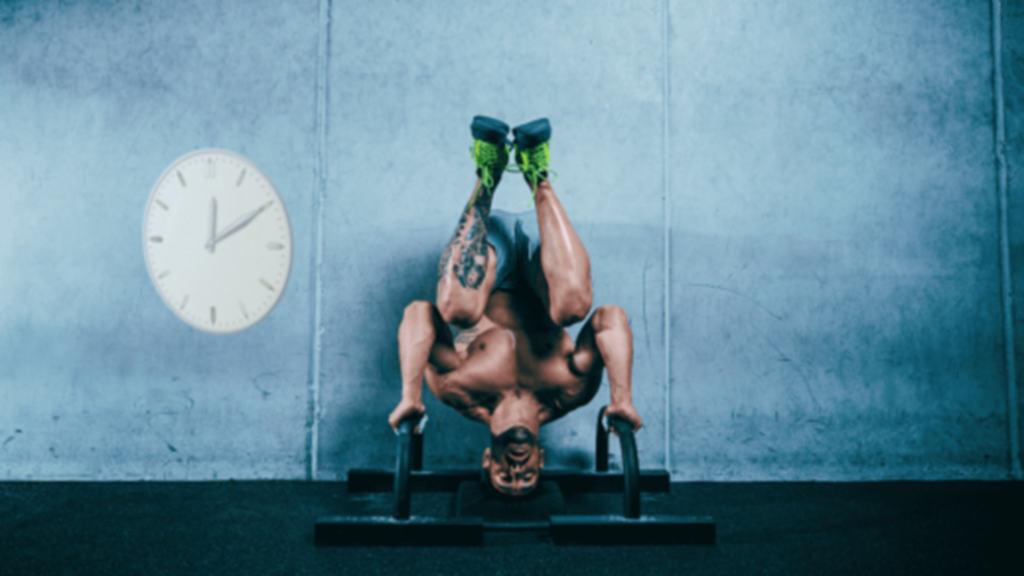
12:10
